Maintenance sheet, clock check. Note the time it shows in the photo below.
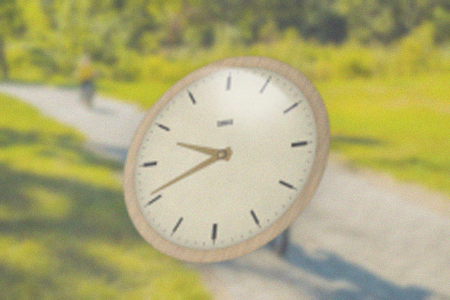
9:41
